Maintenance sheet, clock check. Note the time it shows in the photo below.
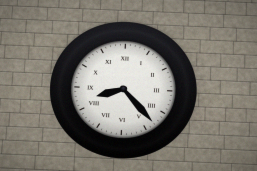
8:23
